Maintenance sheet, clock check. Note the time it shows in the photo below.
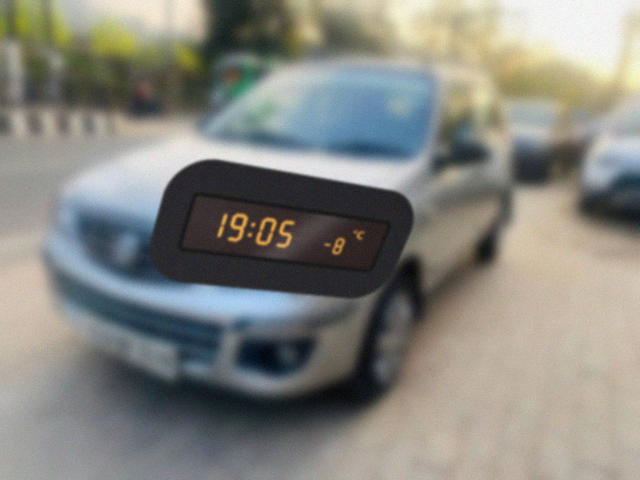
19:05
